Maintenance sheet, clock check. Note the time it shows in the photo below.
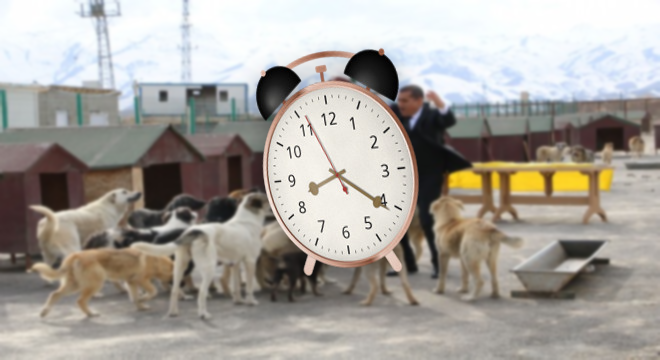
8:20:56
